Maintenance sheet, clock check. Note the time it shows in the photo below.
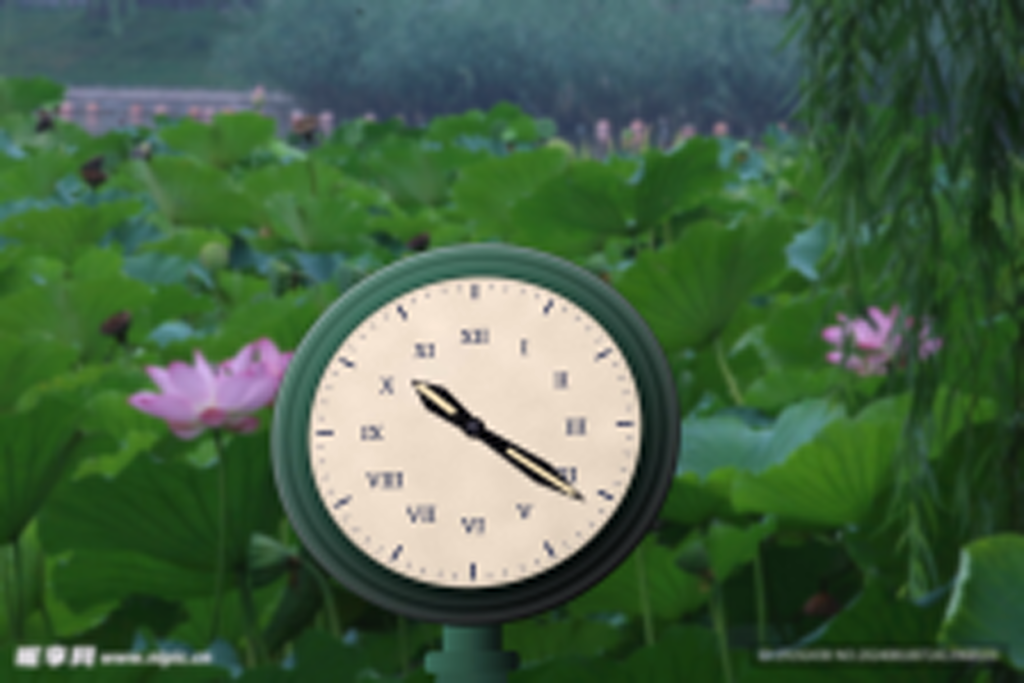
10:21
